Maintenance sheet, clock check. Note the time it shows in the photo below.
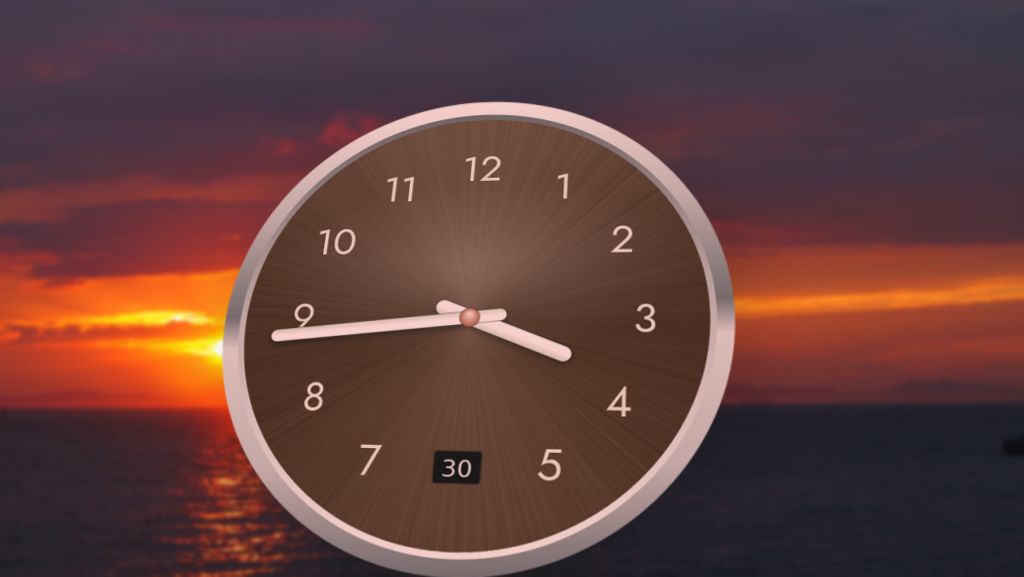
3:44
